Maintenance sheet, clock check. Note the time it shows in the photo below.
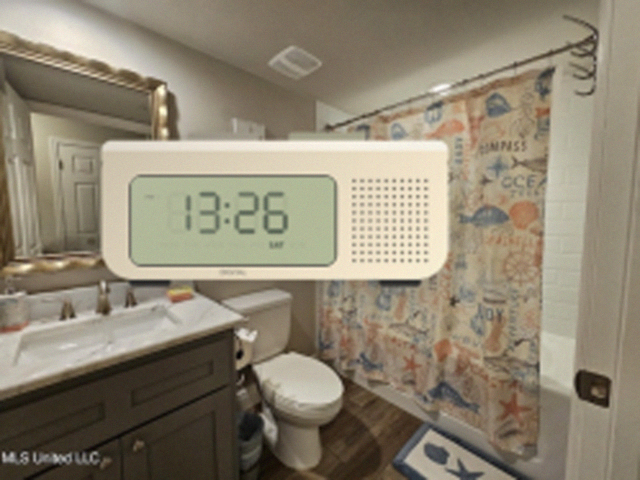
13:26
